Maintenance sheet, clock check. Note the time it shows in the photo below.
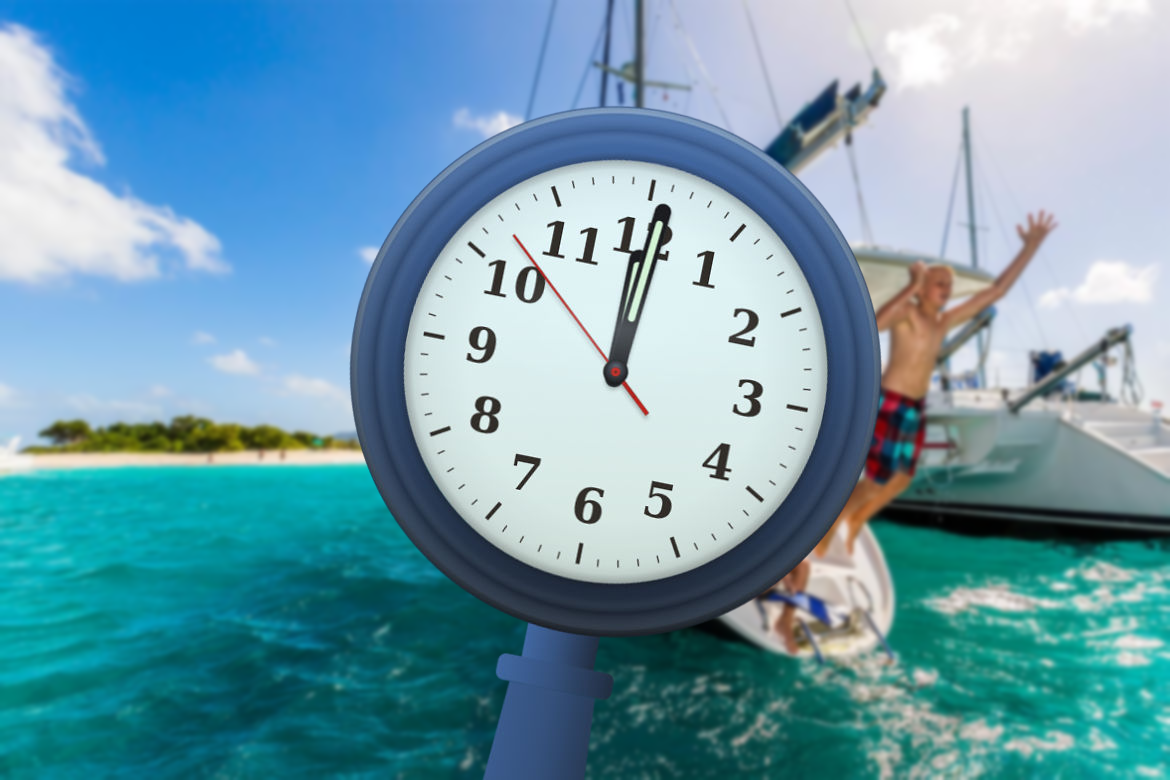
12:00:52
